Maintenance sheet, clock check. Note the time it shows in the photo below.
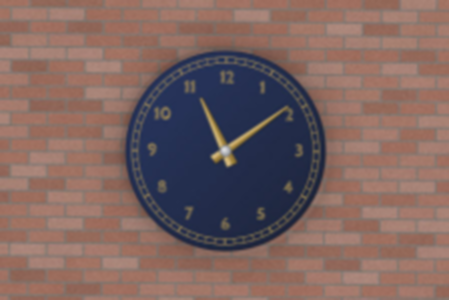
11:09
